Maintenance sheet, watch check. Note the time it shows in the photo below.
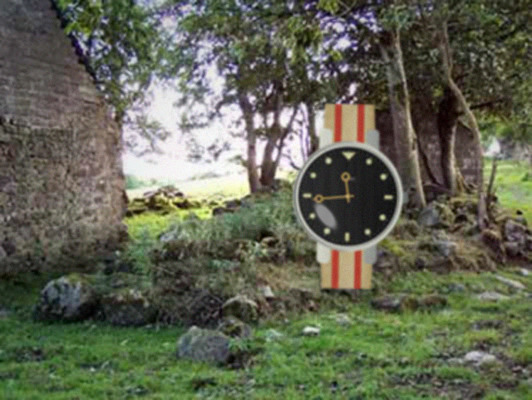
11:44
